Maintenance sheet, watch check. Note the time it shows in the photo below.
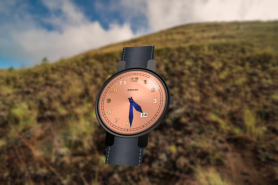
4:29
